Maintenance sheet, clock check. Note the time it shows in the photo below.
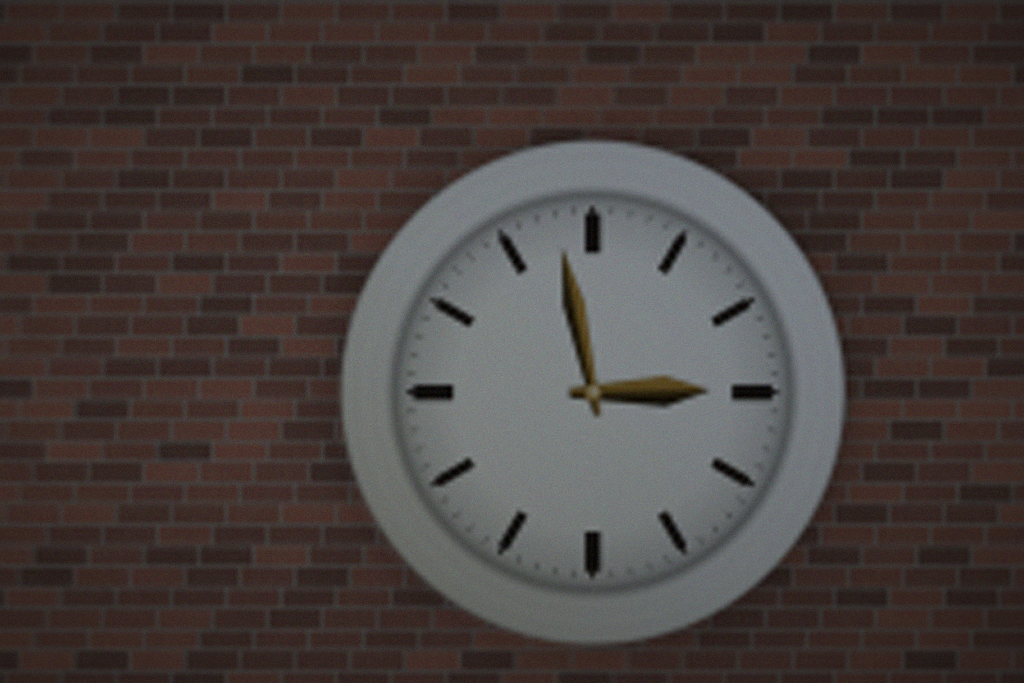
2:58
